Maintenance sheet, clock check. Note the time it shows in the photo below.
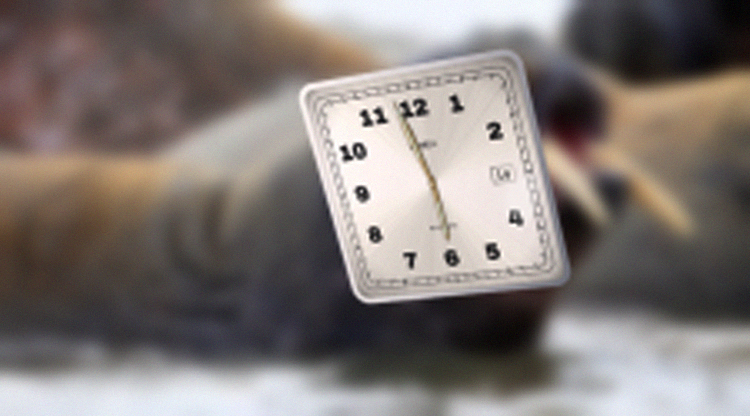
5:58
